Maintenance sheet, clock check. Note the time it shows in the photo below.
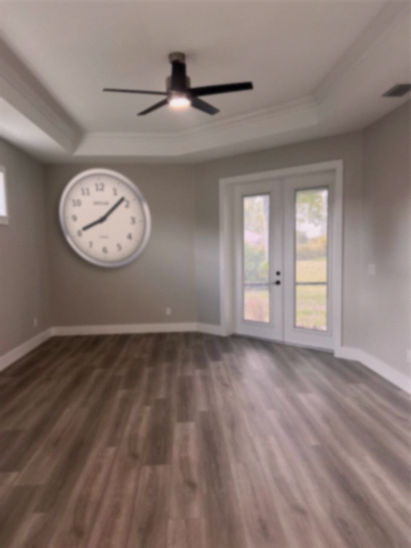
8:08
